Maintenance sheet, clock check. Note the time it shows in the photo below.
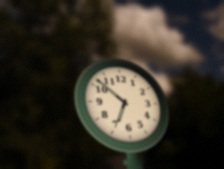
6:52
